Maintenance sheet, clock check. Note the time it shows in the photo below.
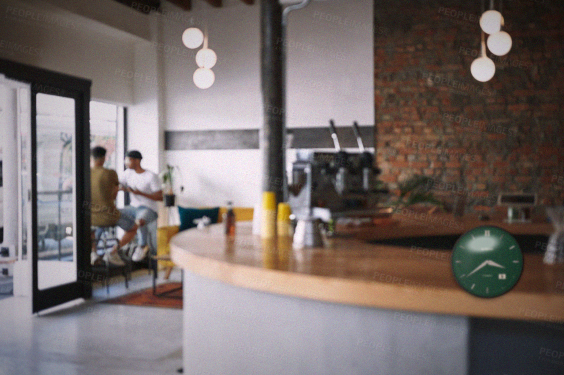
3:39
